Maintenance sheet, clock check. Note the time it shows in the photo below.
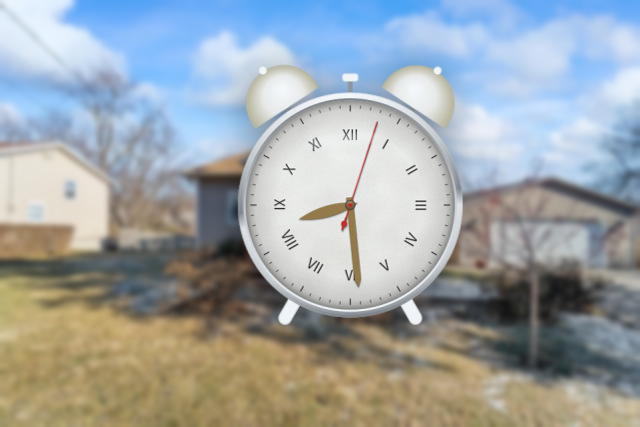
8:29:03
